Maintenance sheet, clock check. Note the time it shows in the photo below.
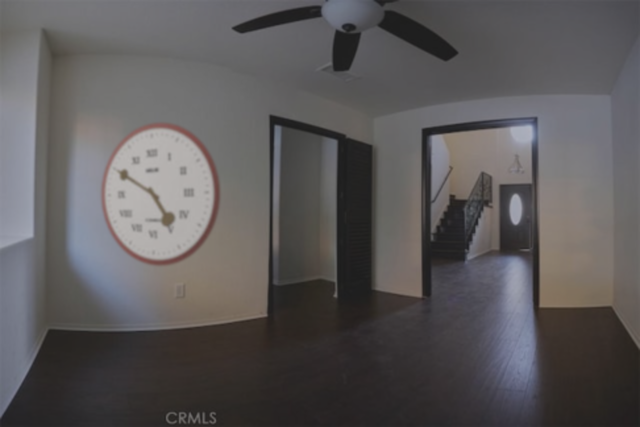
4:50
